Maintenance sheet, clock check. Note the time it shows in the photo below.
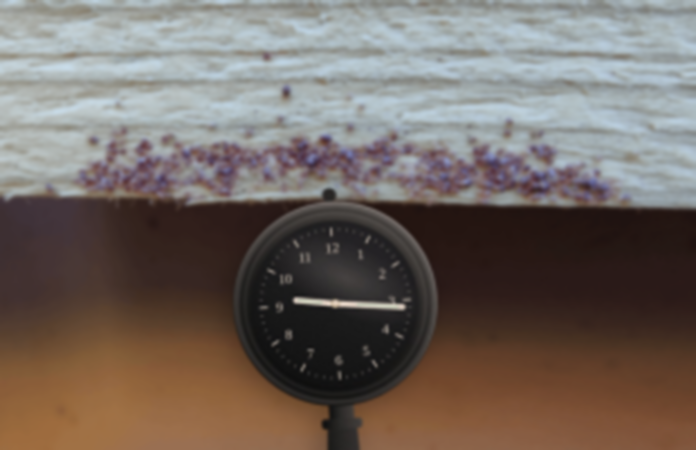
9:16
